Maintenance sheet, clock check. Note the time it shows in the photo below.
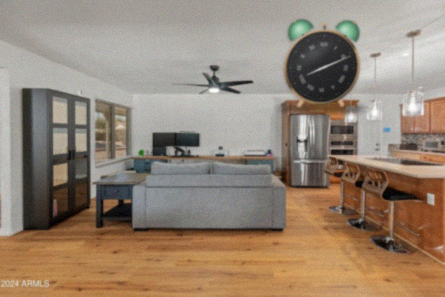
8:11
